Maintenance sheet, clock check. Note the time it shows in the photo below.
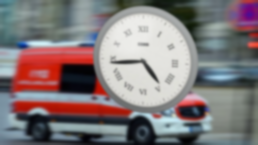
4:44
